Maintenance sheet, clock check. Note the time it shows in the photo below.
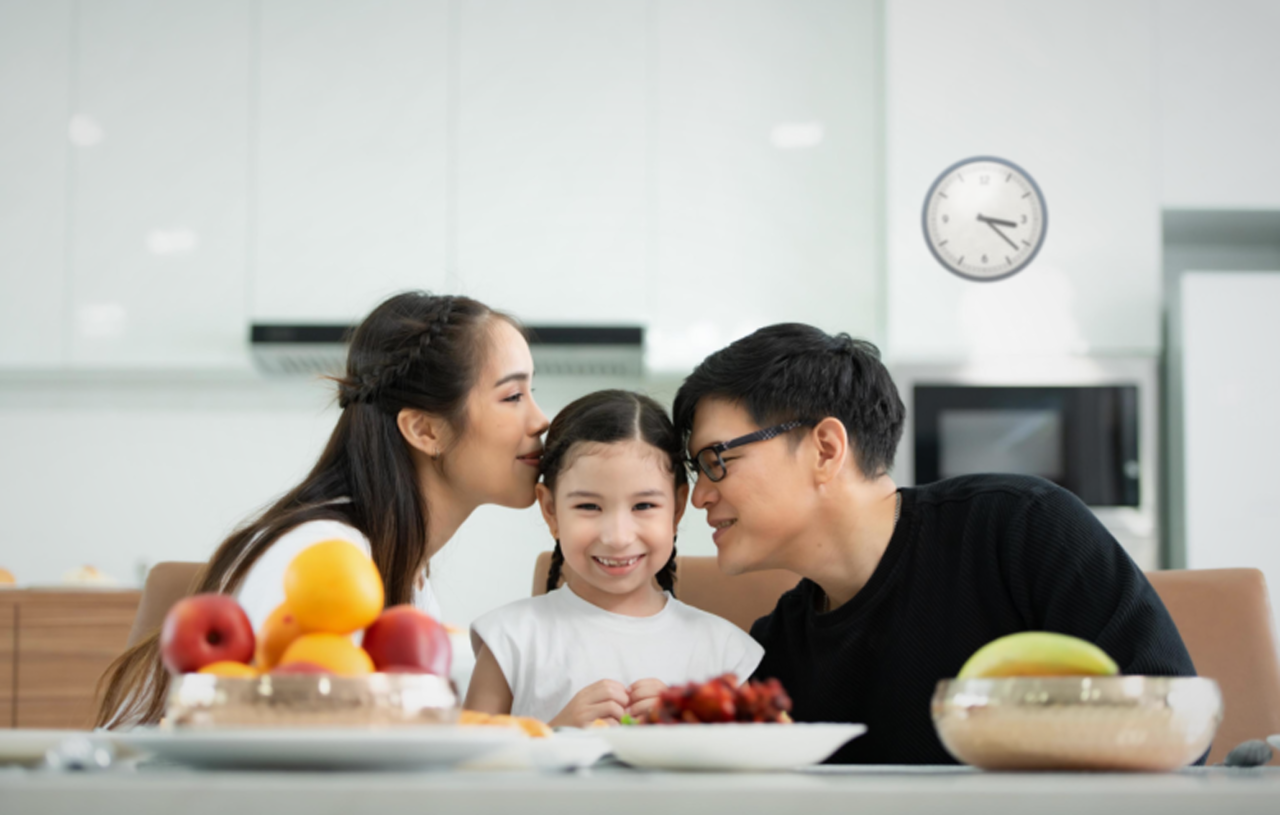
3:22
